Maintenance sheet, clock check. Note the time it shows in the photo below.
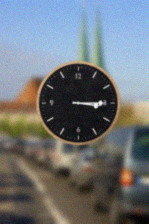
3:15
